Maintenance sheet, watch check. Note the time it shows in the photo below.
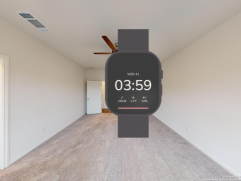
3:59
